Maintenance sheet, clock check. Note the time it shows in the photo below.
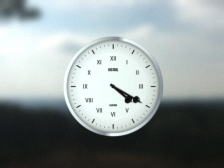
4:20
